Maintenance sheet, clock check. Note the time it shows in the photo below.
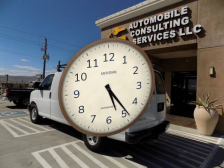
5:24
